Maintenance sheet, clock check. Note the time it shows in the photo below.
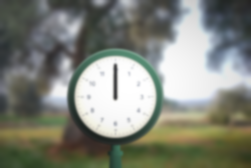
12:00
